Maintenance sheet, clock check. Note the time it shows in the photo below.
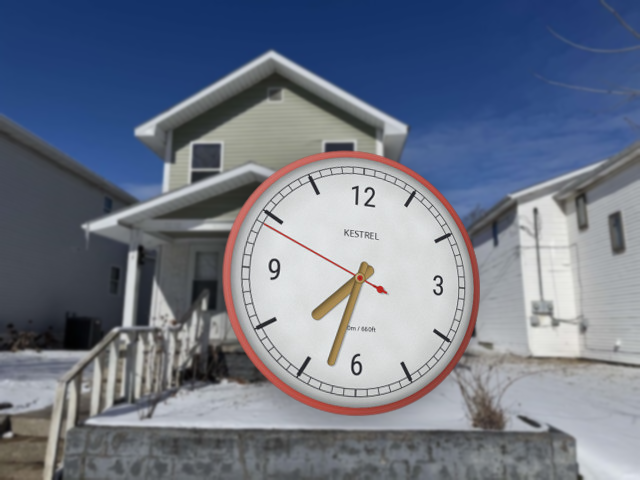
7:32:49
